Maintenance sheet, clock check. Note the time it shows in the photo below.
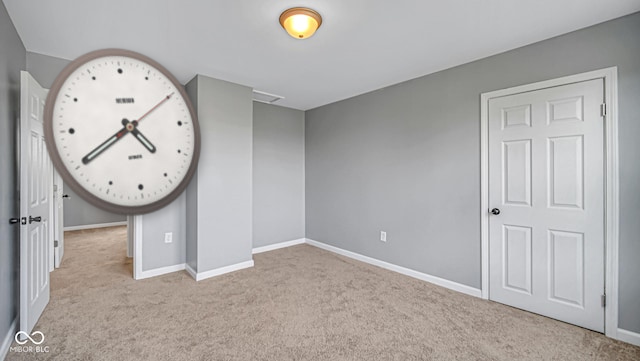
4:40:10
